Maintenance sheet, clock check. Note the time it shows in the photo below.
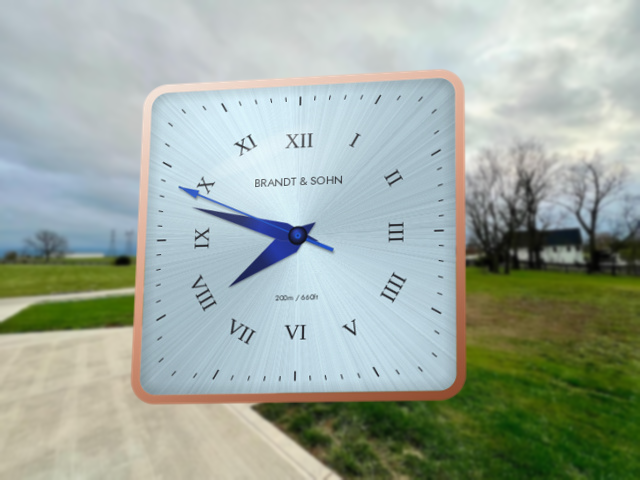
7:47:49
